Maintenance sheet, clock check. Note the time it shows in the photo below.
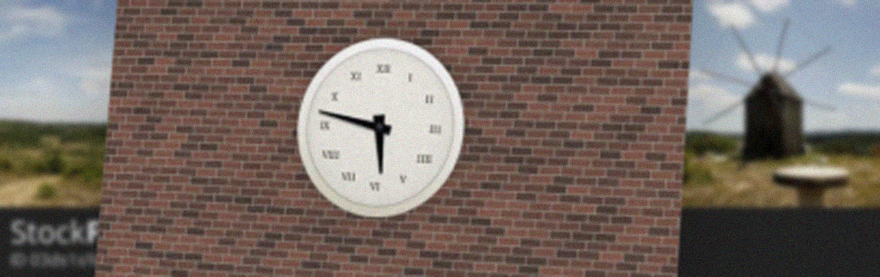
5:47
